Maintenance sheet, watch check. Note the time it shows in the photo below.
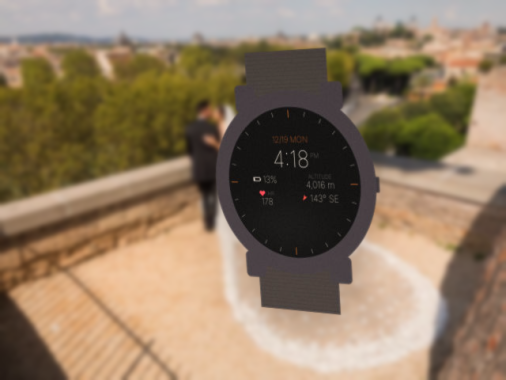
4:18
